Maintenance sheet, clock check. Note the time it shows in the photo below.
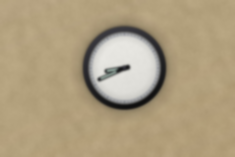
8:41
